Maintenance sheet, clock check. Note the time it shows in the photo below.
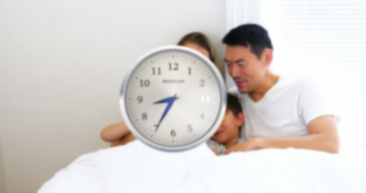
8:35
